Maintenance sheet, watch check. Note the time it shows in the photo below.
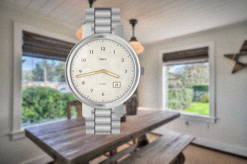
3:43
